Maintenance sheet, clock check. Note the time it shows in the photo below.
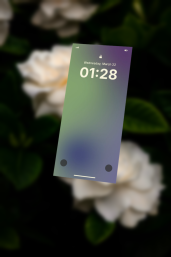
1:28
